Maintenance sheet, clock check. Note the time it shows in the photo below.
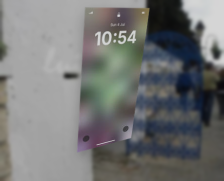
10:54
